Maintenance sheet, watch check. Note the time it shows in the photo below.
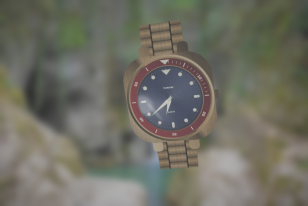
6:39
